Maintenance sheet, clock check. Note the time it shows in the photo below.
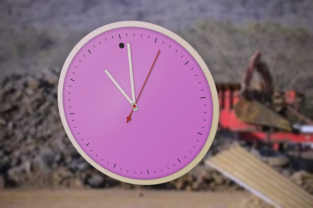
11:01:06
